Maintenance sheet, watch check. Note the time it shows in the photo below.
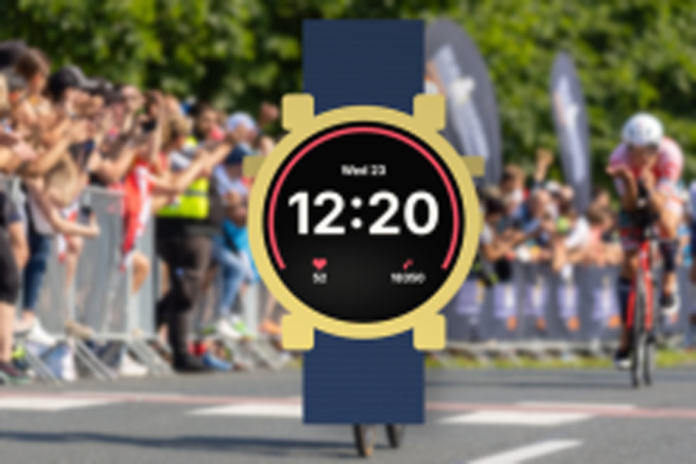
12:20
